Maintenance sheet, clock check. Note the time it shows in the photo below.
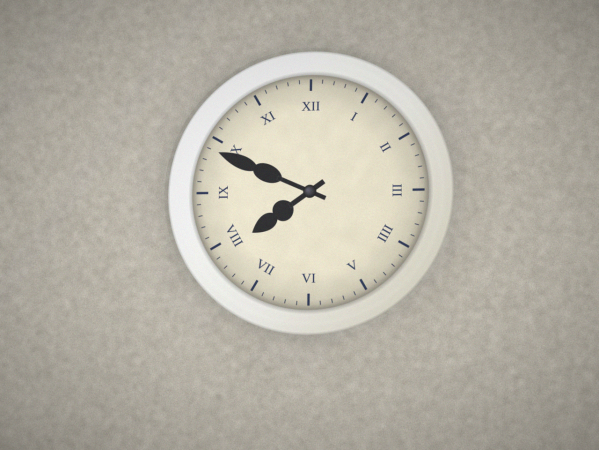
7:49
